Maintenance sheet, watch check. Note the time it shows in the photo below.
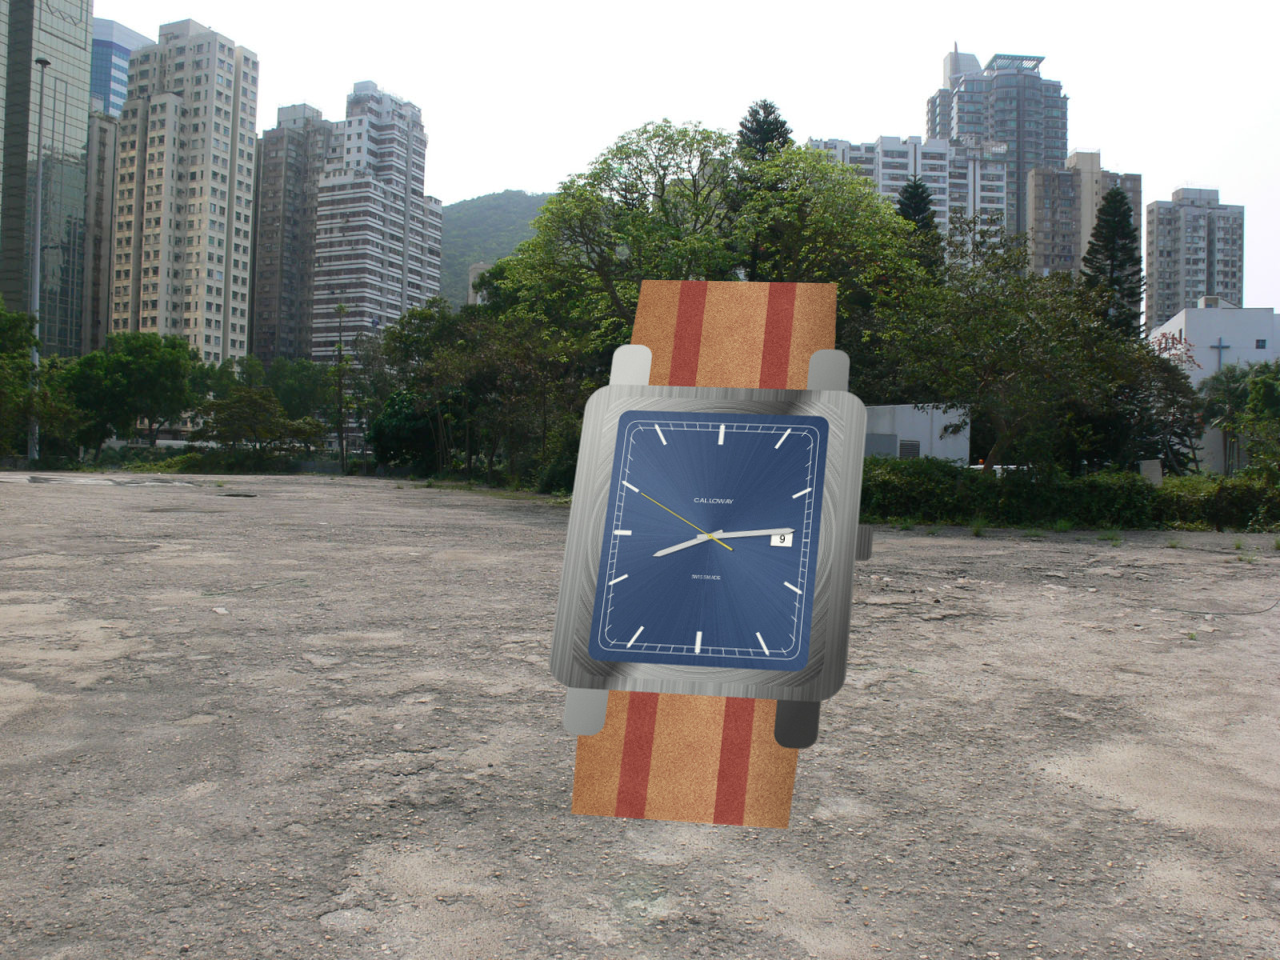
8:13:50
